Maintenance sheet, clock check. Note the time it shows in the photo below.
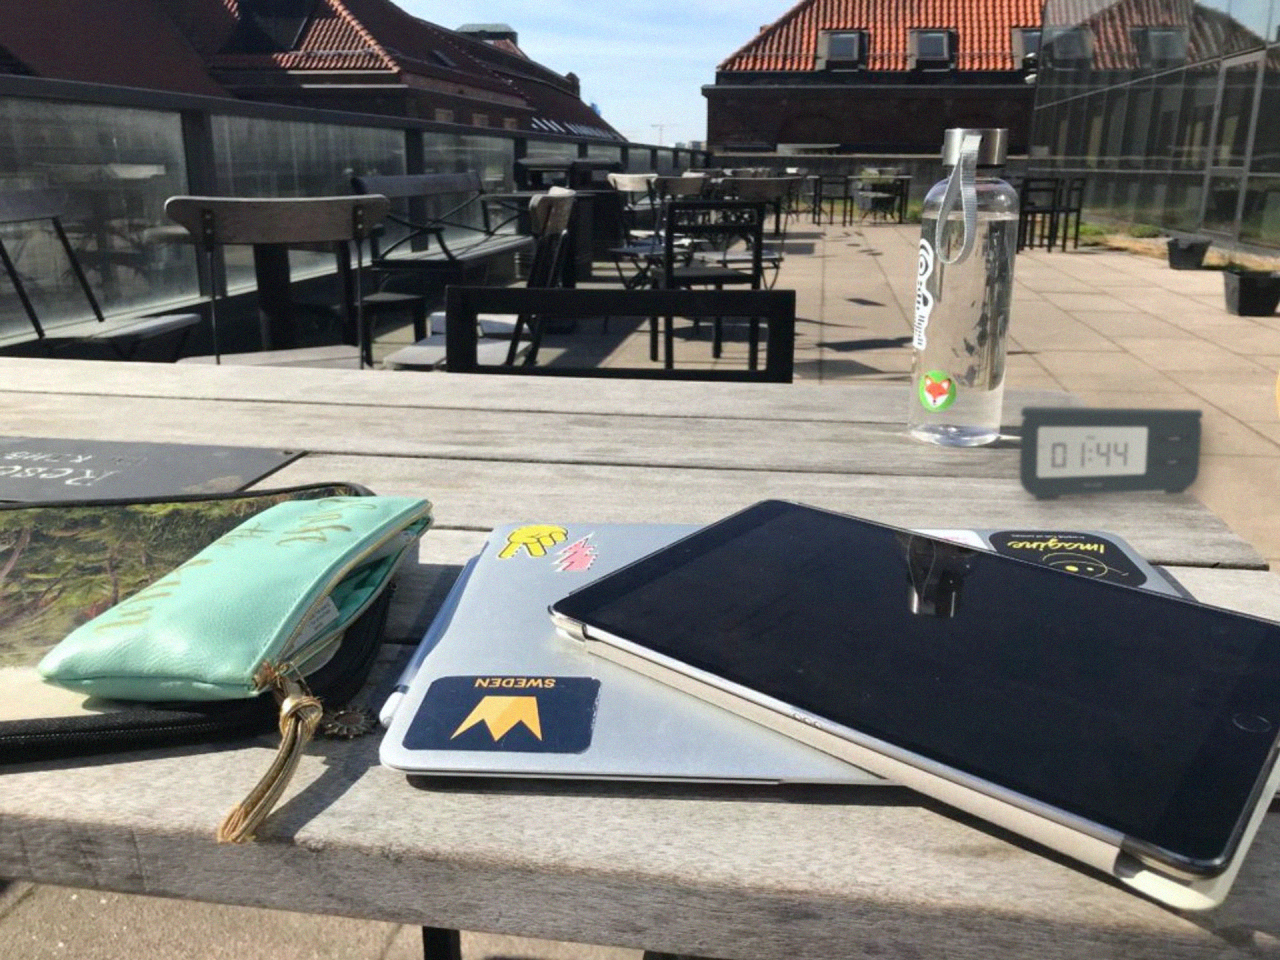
1:44
